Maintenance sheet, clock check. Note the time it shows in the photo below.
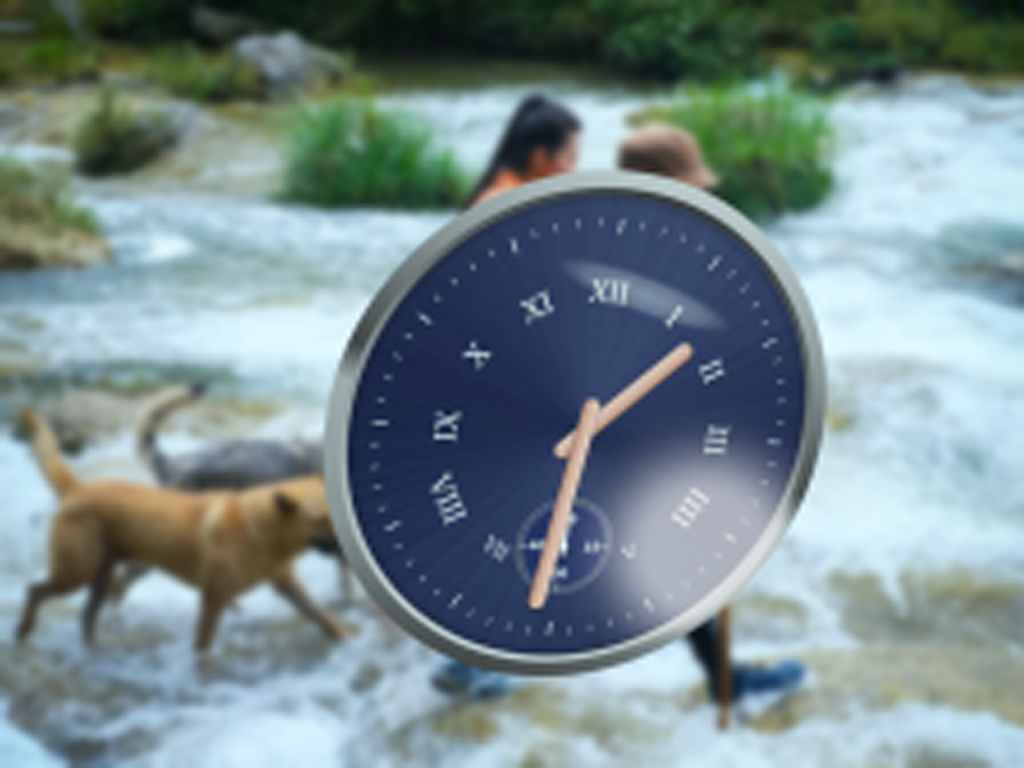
1:31
